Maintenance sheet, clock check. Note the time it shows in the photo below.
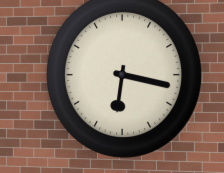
6:17
